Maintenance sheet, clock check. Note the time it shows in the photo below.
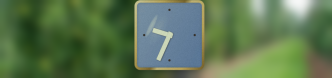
9:34
